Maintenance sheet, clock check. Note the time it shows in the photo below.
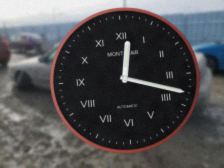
12:18
